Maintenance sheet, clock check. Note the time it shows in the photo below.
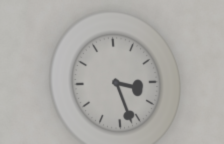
3:27
